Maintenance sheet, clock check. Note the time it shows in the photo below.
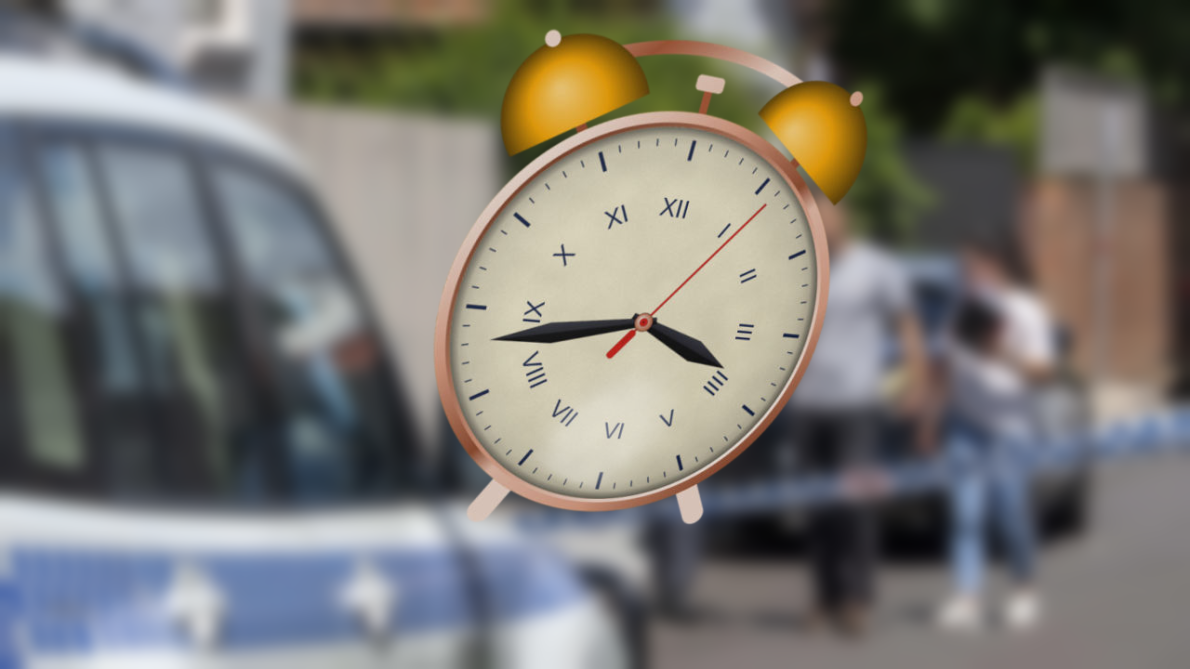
3:43:06
